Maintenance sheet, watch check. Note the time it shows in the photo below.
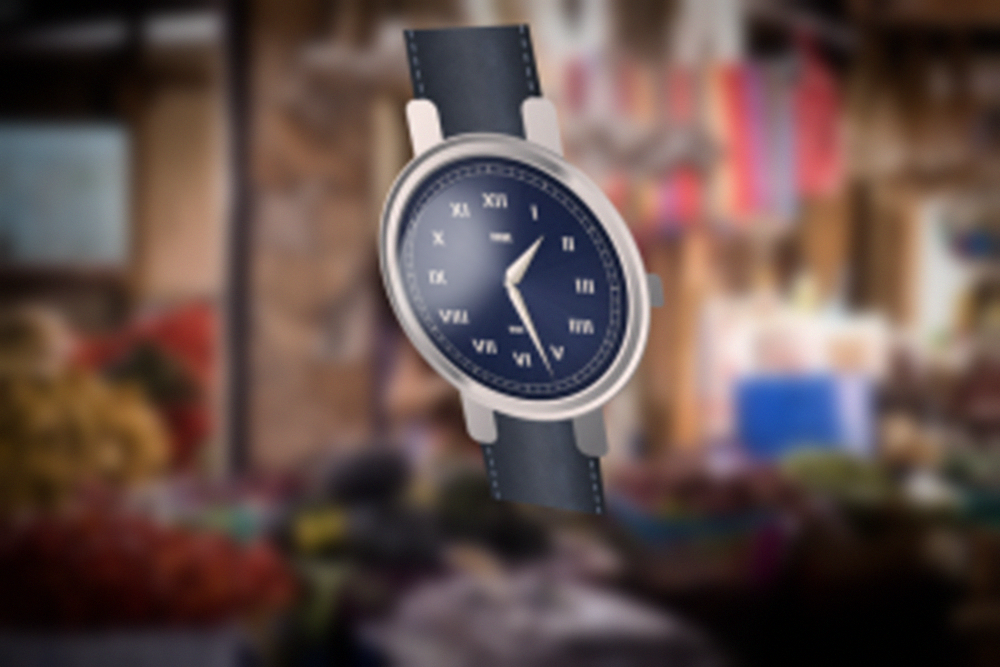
1:27
